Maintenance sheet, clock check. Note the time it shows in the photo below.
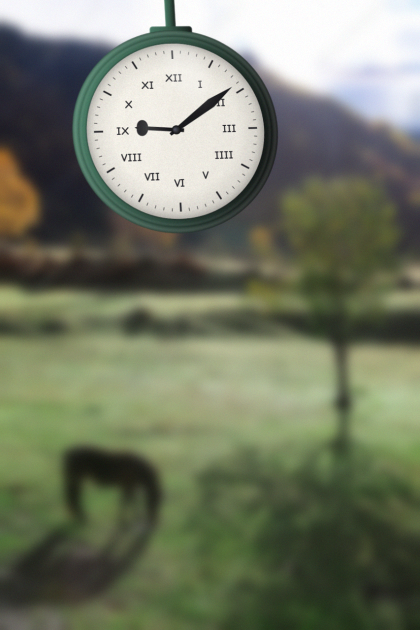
9:09
